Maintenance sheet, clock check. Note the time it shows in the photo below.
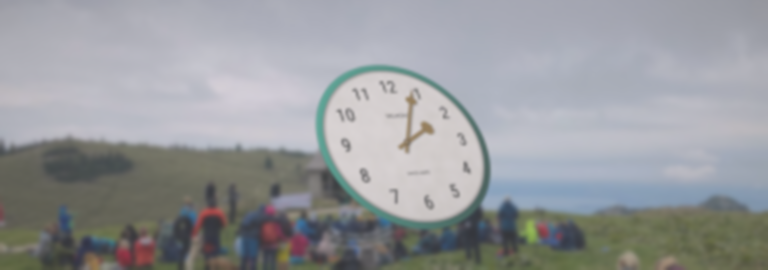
2:04
